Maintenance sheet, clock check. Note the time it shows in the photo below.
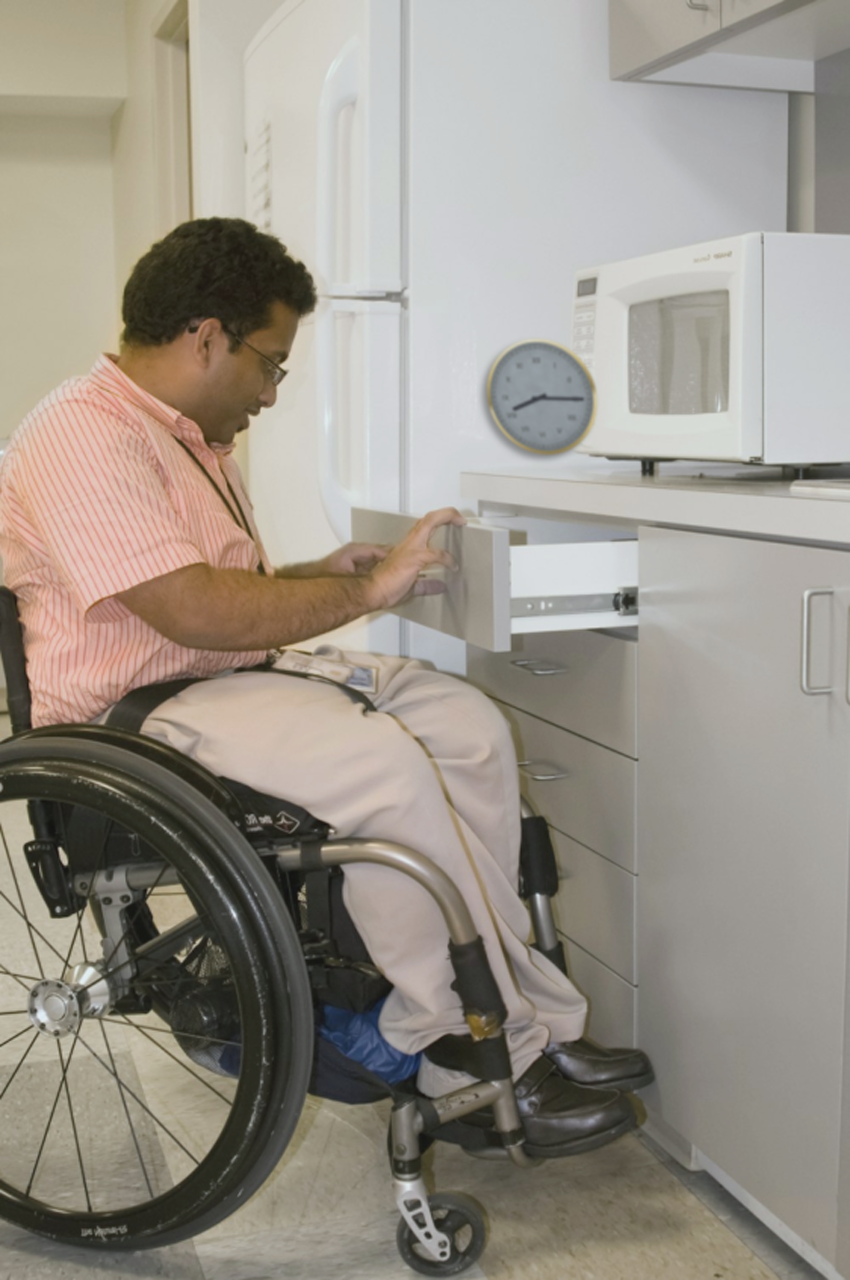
8:15
